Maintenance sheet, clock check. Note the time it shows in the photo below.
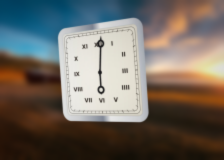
6:01
